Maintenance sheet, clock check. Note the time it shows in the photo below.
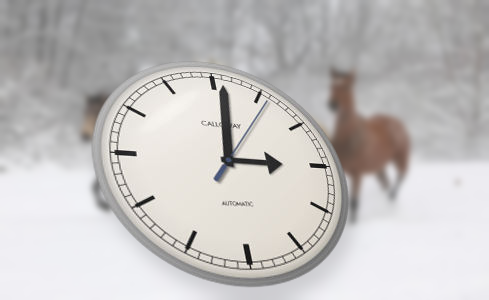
3:01:06
